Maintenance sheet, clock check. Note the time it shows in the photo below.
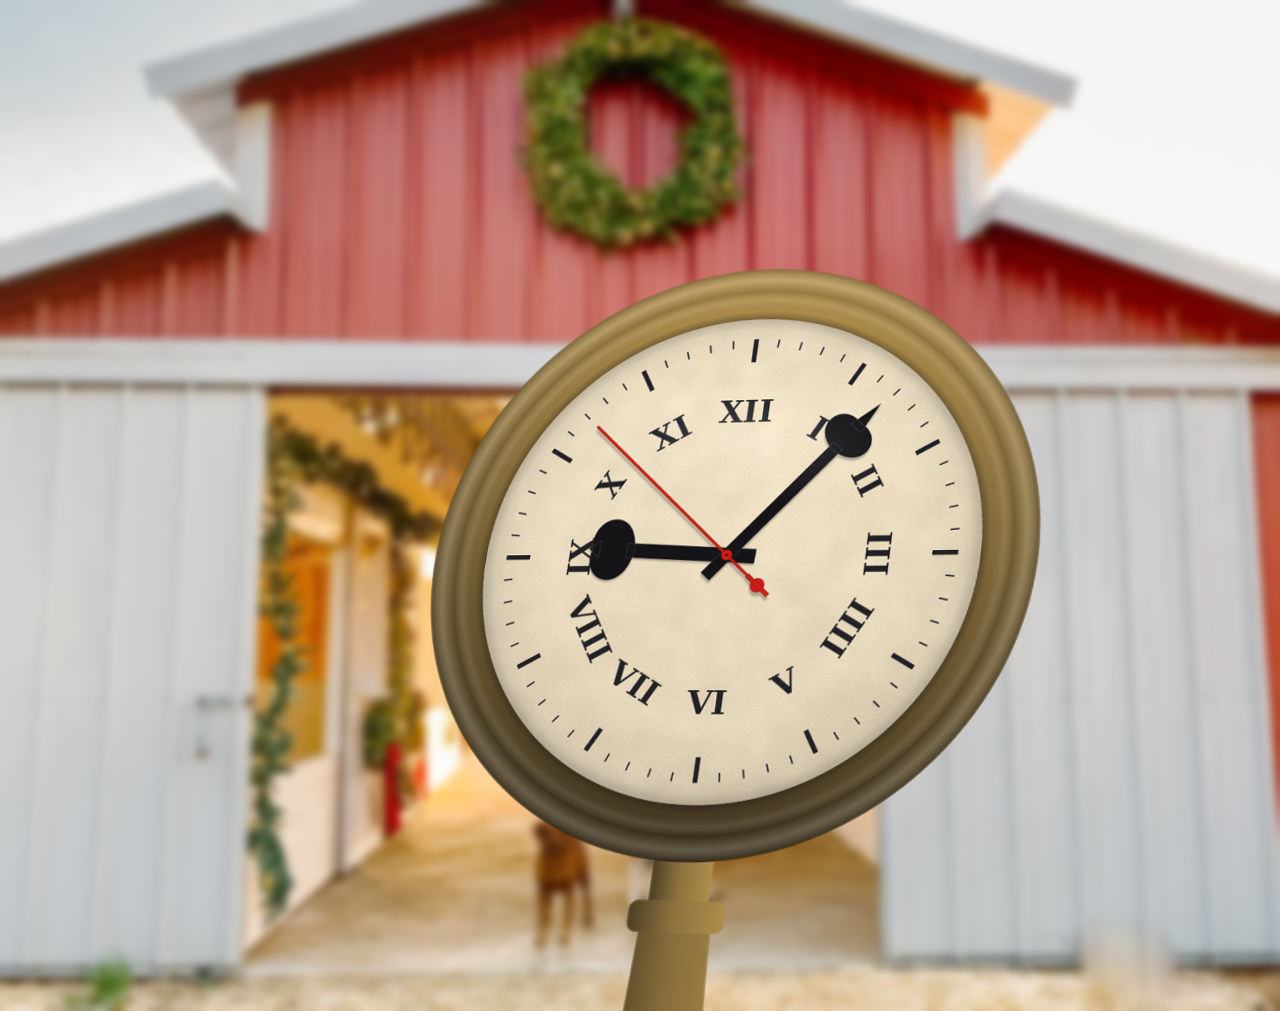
9:06:52
